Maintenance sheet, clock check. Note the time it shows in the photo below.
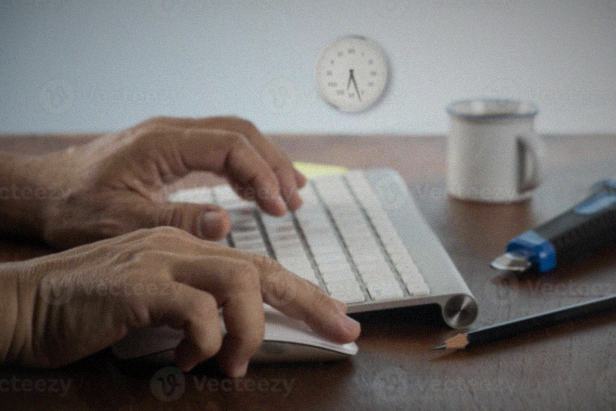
6:27
